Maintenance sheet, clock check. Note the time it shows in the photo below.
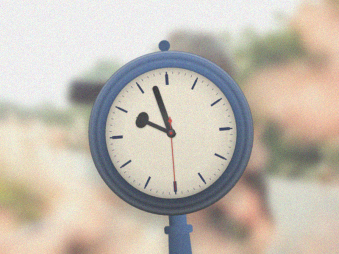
9:57:30
